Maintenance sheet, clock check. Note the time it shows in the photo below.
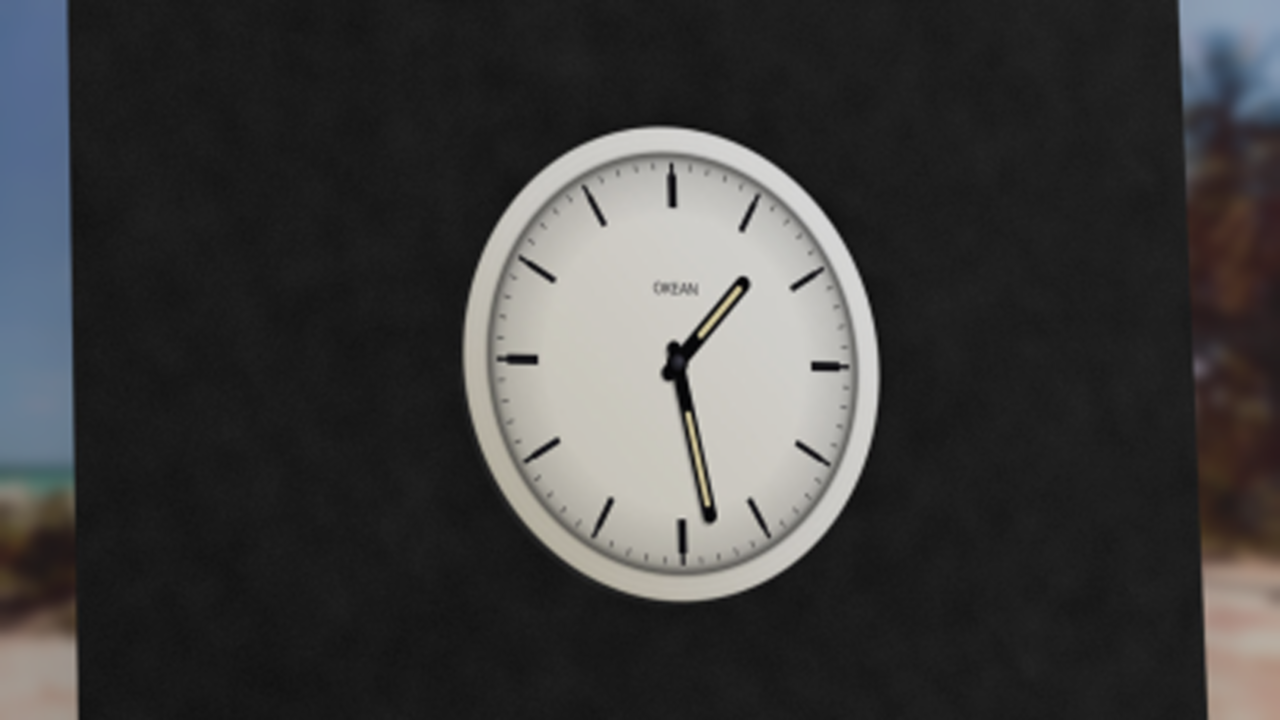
1:28
